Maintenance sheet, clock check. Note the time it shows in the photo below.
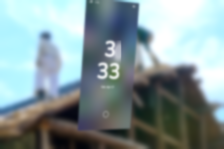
3:33
